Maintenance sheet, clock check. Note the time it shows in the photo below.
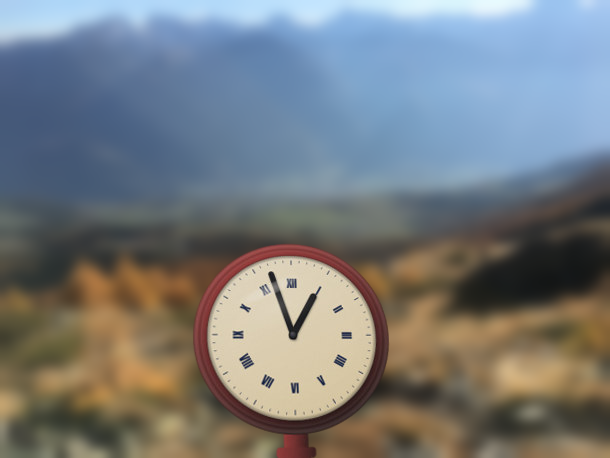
12:57
